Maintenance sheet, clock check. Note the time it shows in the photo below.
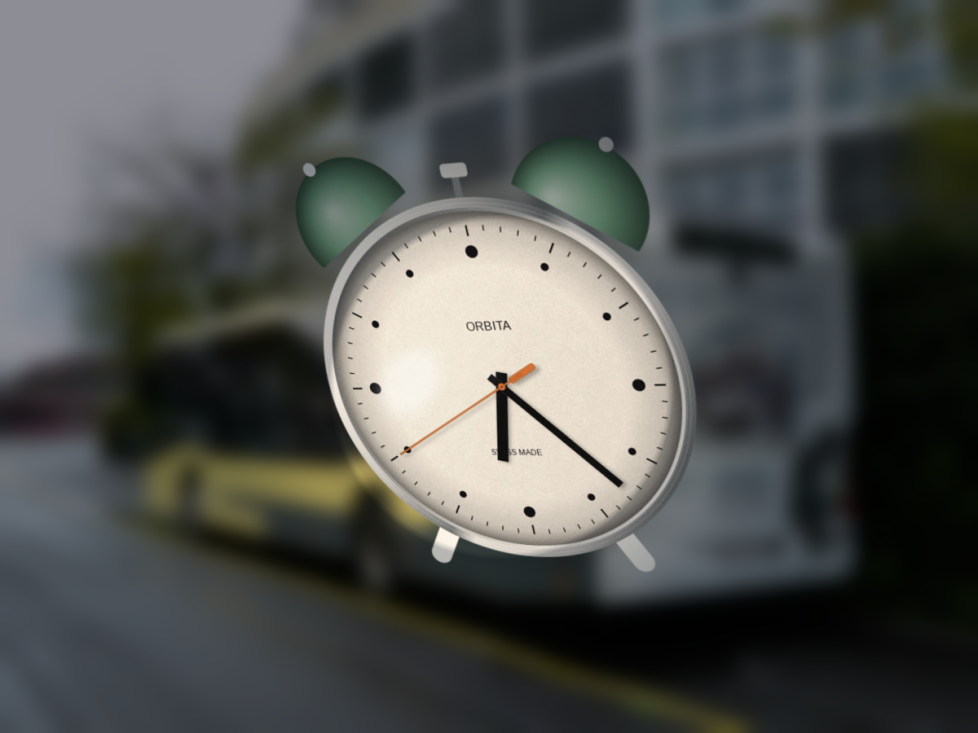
6:22:40
